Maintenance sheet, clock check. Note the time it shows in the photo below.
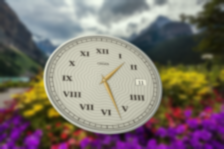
1:27
